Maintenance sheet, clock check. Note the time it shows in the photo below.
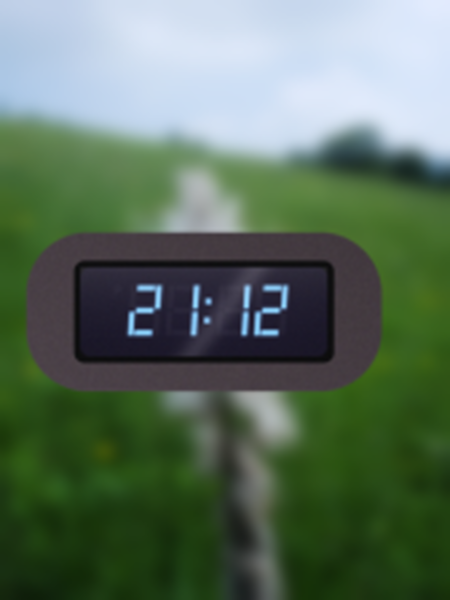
21:12
